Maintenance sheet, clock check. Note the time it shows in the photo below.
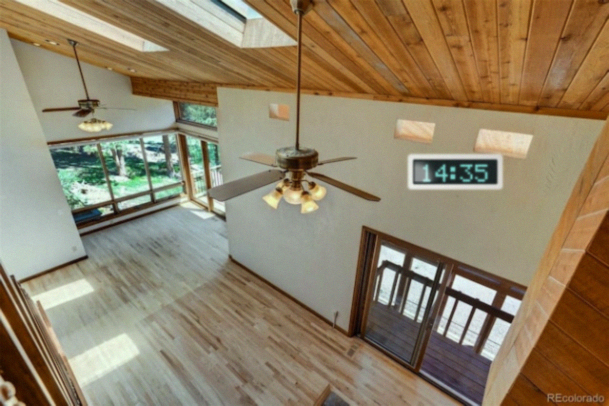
14:35
